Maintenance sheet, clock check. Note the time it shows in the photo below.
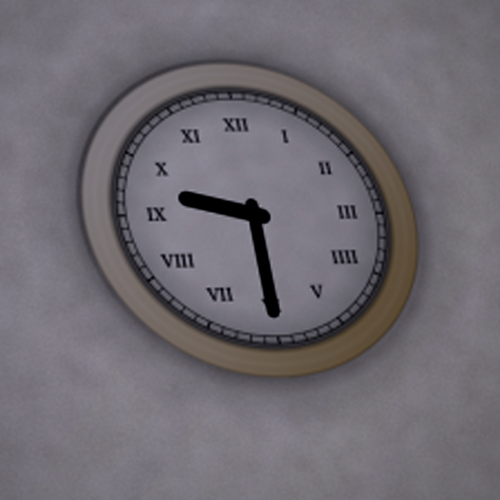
9:30
